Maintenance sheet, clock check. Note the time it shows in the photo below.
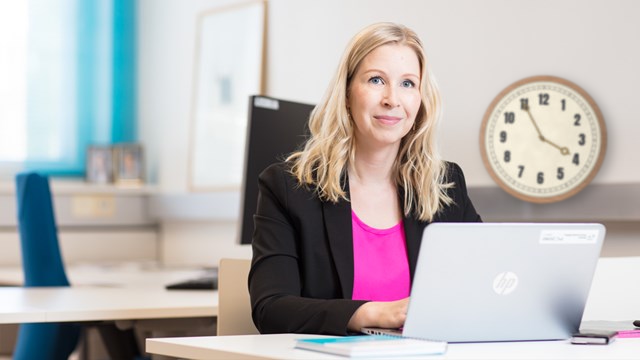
3:55
